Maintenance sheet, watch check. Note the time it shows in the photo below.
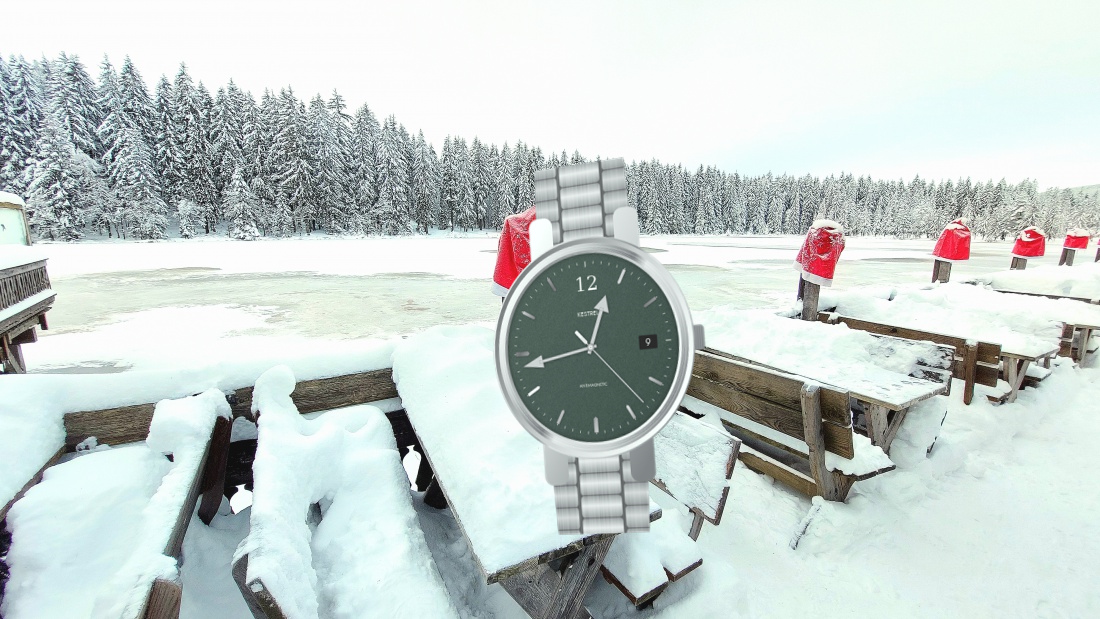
12:43:23
